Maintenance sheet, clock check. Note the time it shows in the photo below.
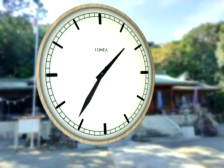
1:36
